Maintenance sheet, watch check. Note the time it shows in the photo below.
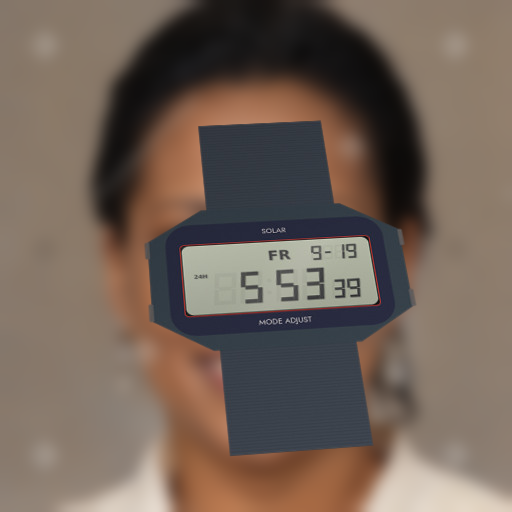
5:53:39
